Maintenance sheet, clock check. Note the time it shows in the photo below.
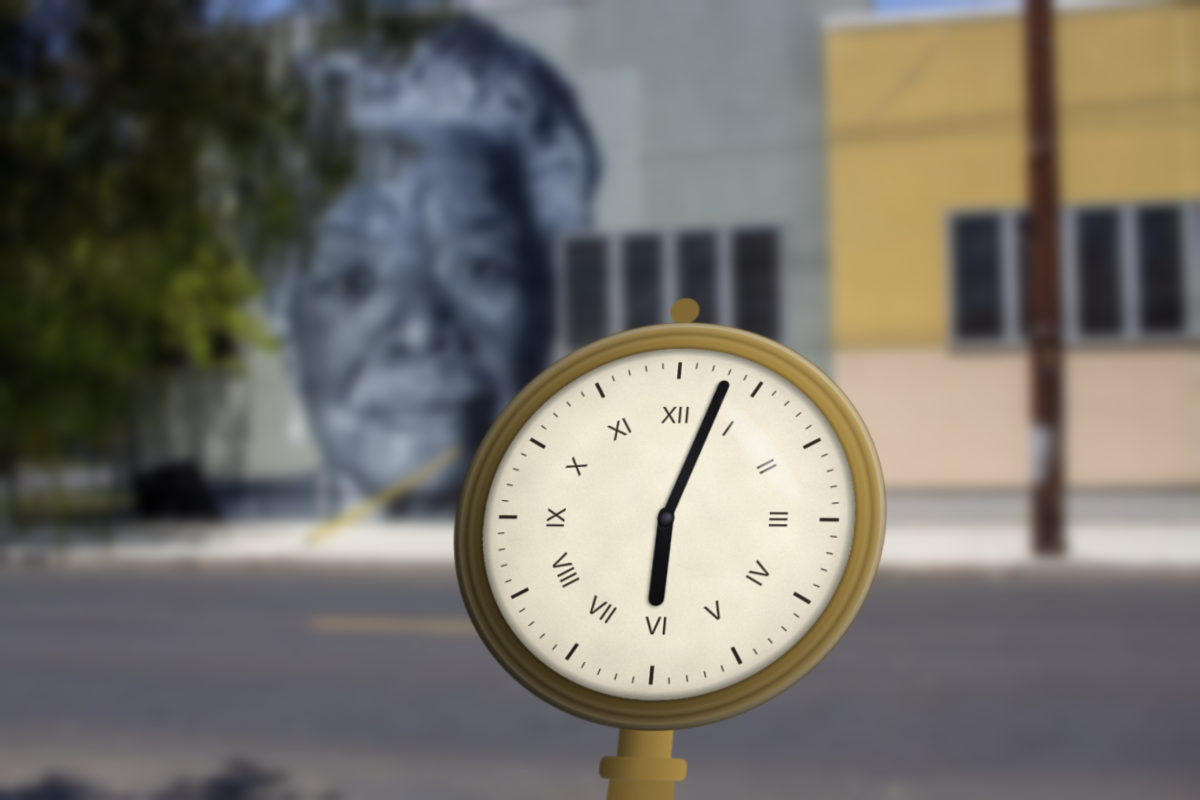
6:03
